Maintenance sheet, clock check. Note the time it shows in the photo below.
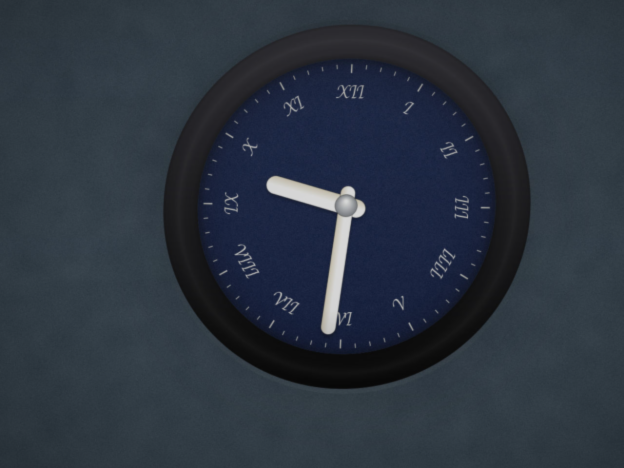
9:31
